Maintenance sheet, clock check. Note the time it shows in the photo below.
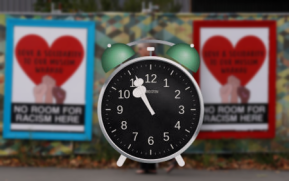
10:56
